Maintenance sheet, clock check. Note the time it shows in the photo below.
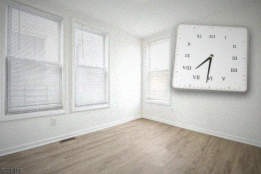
7:31
